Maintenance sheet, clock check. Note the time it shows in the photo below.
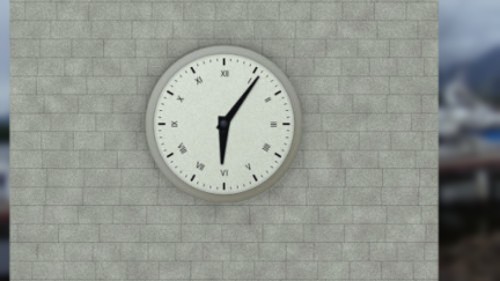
6:06
